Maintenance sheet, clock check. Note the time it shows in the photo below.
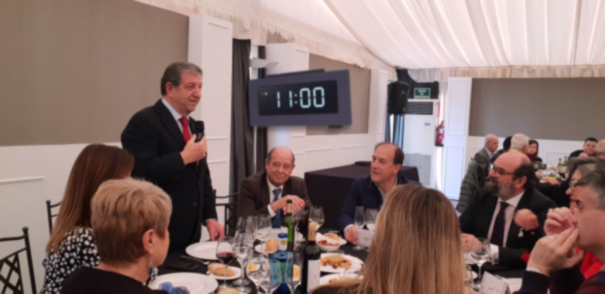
11:00
